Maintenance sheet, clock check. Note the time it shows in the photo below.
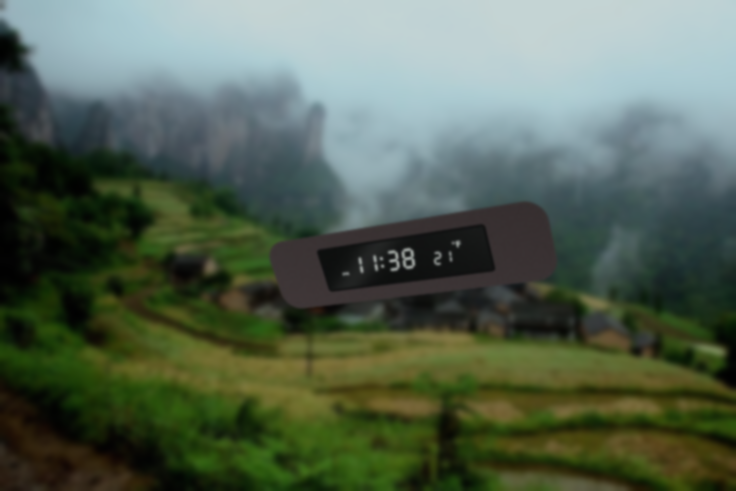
11:38
